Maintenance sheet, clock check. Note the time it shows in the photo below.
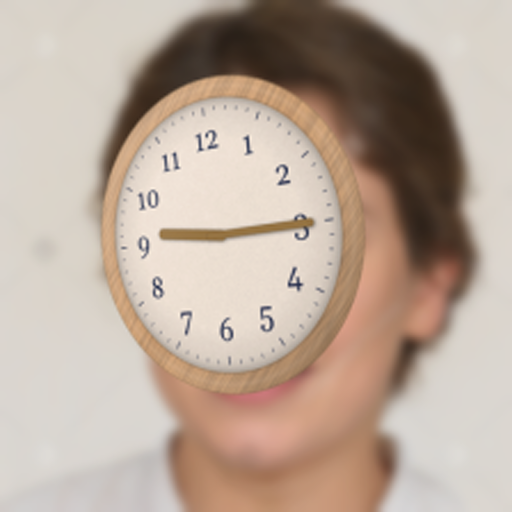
9:15
